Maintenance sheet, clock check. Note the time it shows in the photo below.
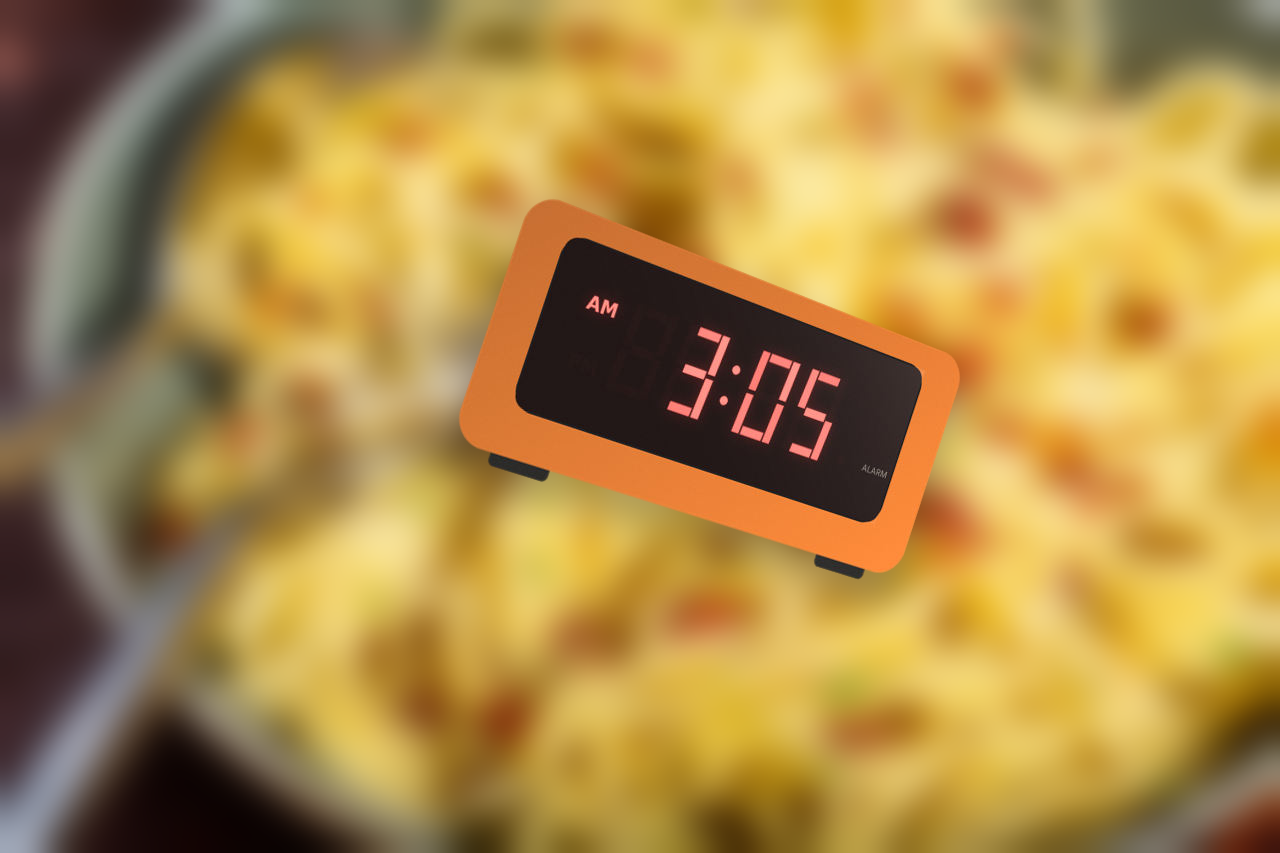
3:05
